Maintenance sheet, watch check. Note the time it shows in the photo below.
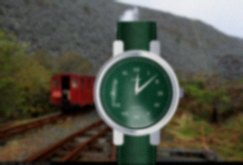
12:08
